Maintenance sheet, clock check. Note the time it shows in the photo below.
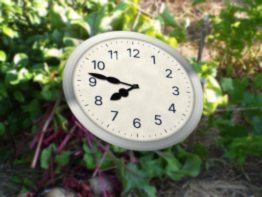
7:47
